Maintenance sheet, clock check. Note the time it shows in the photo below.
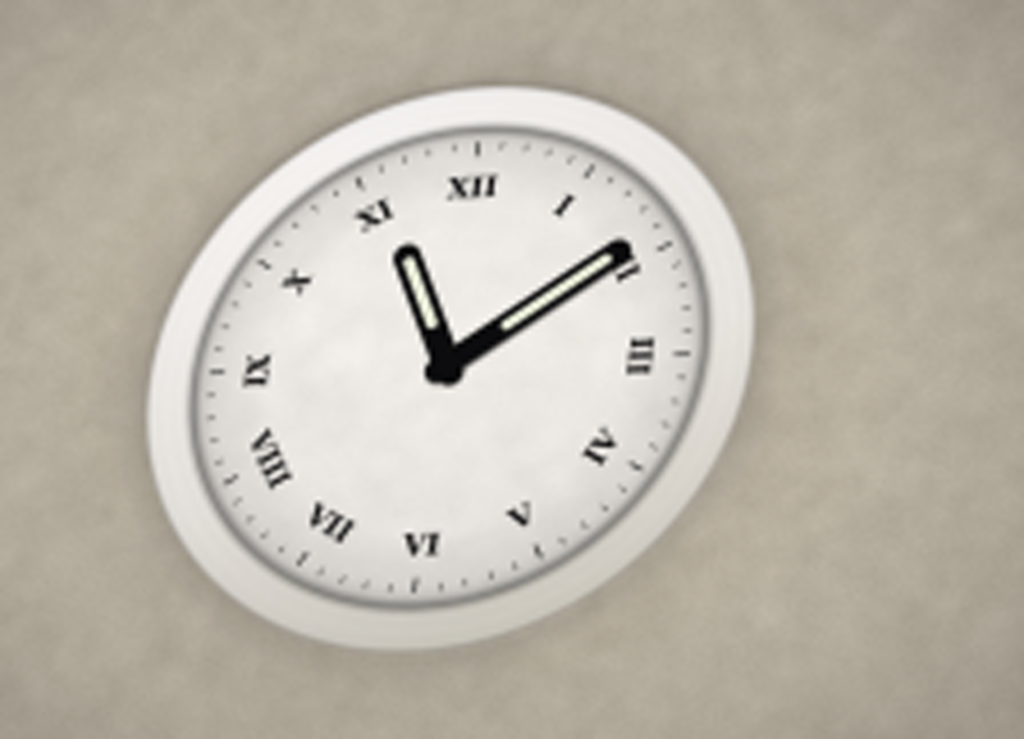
11:09
